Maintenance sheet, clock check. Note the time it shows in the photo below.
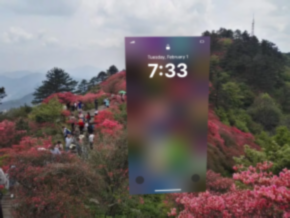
7:33
